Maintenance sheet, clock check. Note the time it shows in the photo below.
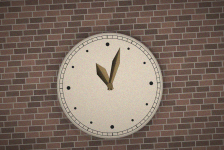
11:03
